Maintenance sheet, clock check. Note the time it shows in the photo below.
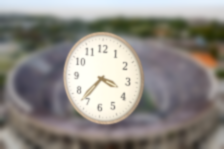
3:37
